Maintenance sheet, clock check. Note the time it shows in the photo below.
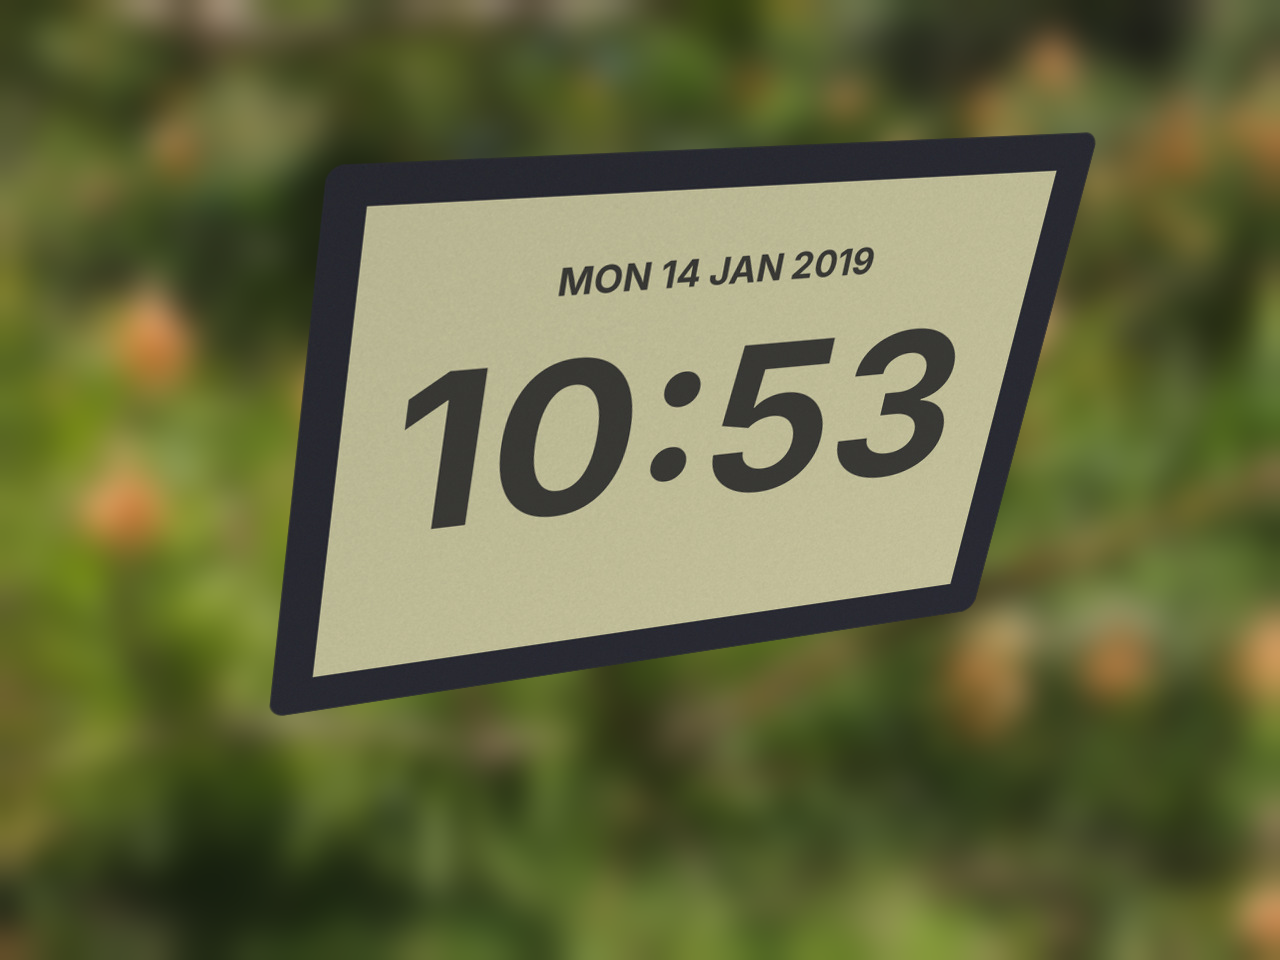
10:53
